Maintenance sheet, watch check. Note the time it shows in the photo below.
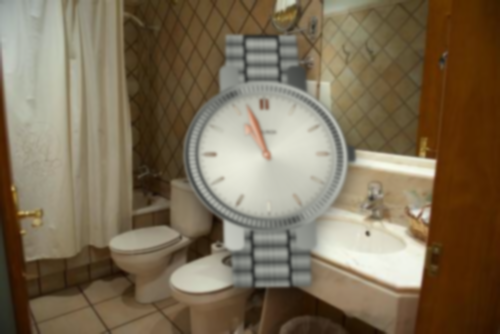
10:57
